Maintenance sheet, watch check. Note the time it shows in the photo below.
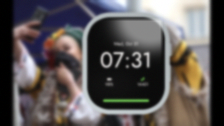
7:31
